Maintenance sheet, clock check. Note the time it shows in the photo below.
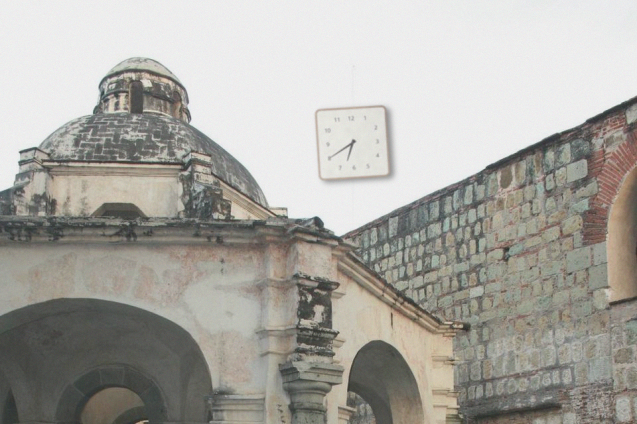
6:40
